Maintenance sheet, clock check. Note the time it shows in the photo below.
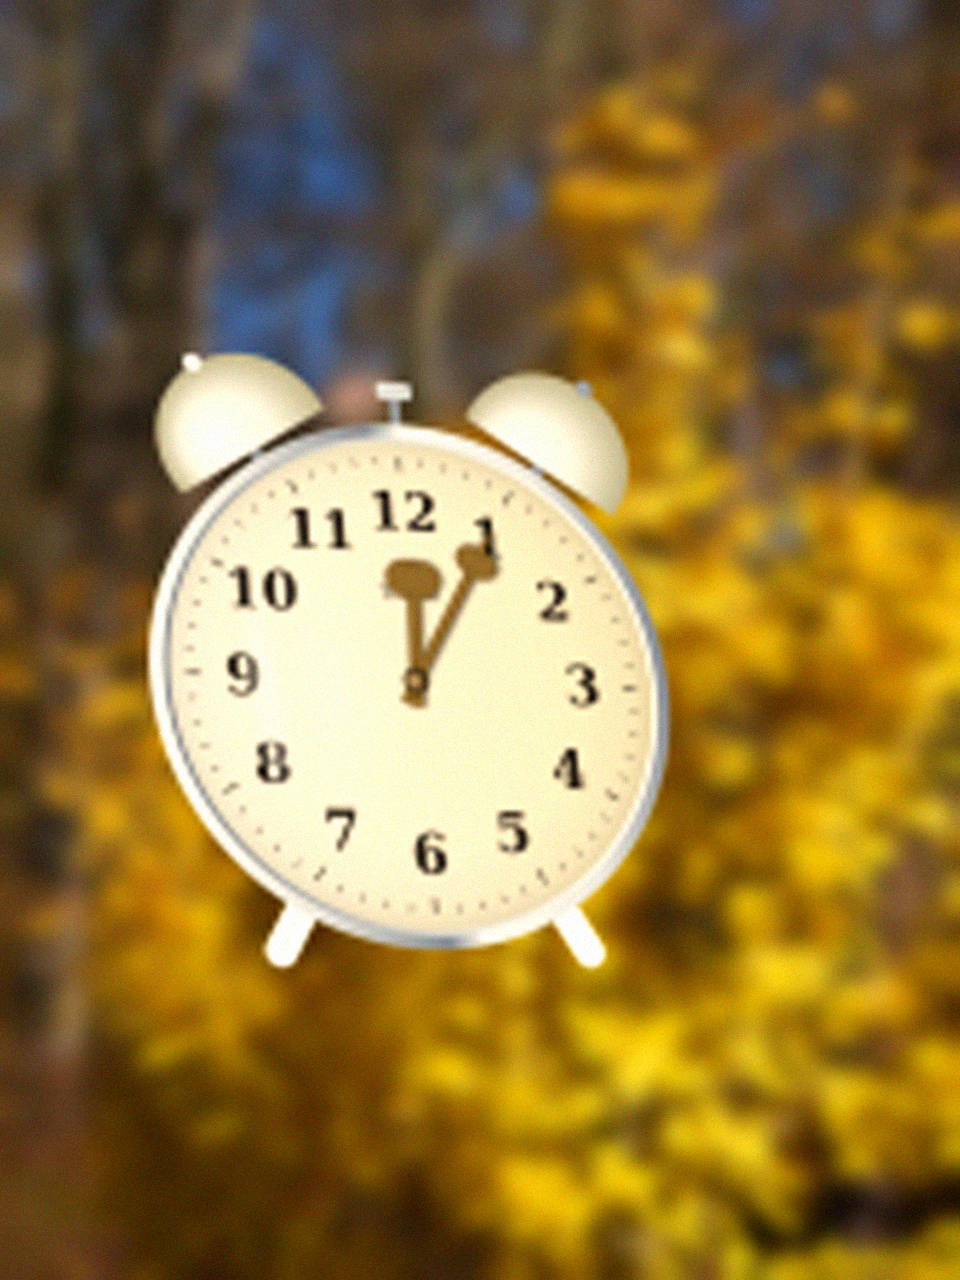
12:05
